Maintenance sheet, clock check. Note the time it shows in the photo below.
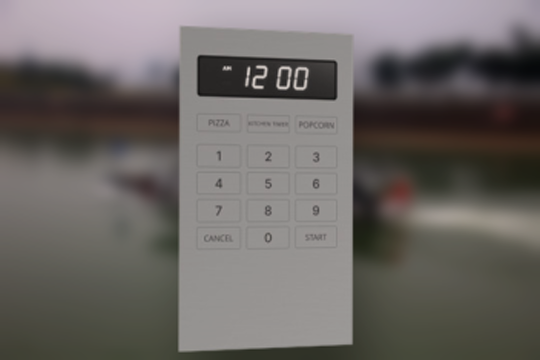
12:00
